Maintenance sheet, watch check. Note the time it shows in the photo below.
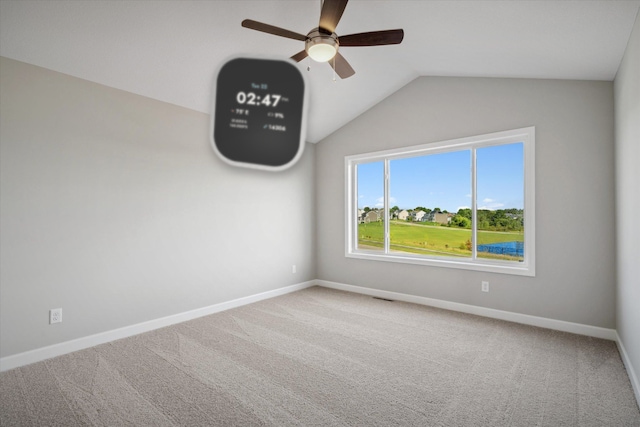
2:47
